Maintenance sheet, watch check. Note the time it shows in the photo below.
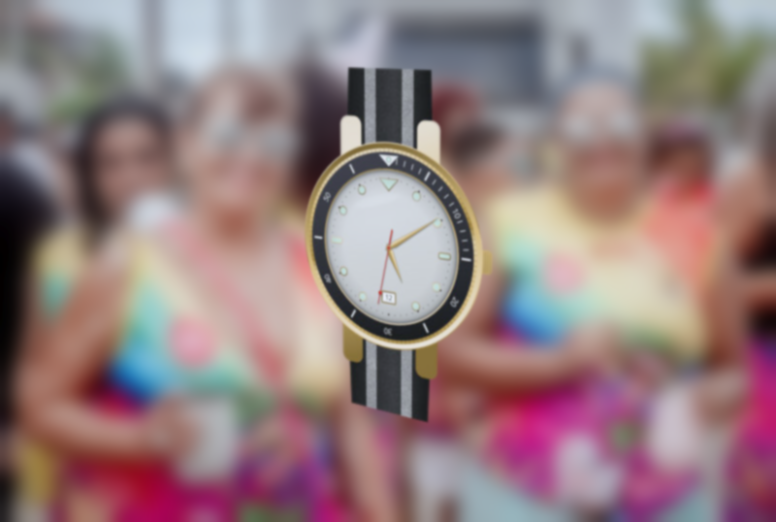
5:09:32
